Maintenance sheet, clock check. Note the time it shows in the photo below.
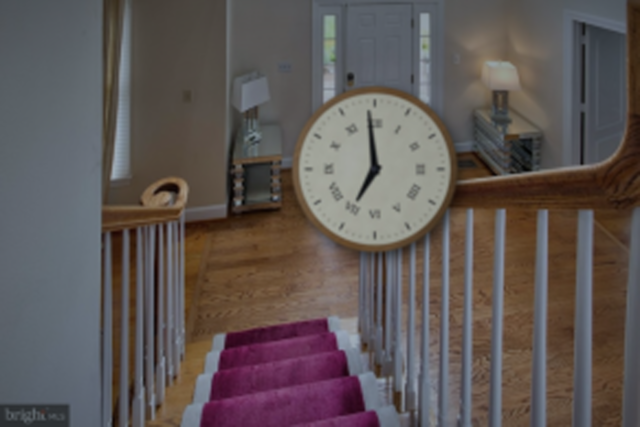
6:59
